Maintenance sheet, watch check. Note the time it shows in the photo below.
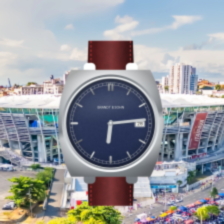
6:14
